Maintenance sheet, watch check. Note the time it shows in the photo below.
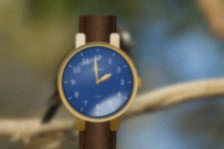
1:59
